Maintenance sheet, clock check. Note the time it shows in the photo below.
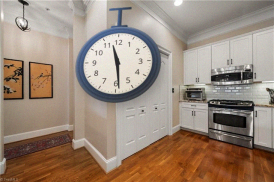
11:29
